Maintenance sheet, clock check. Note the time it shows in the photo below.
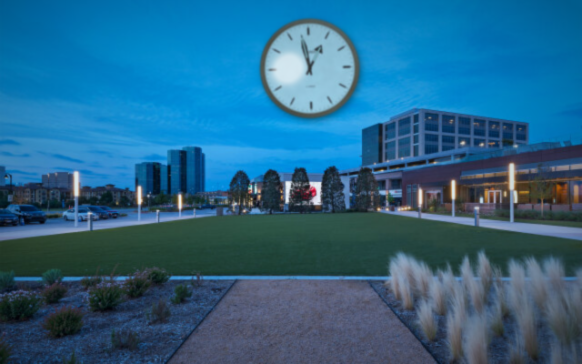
12:58
